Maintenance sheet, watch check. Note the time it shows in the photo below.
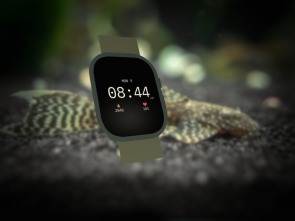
8:44
